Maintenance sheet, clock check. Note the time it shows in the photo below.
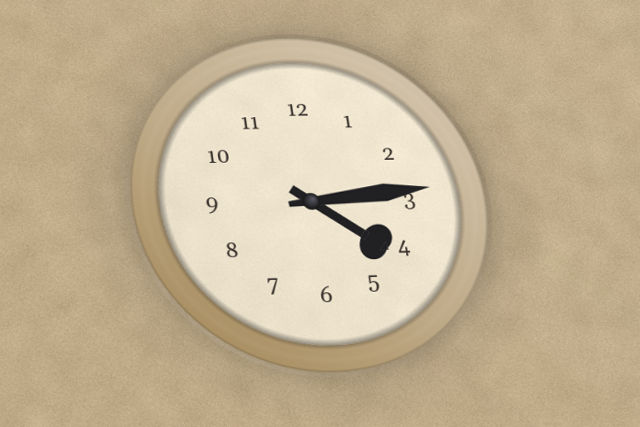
4:14
